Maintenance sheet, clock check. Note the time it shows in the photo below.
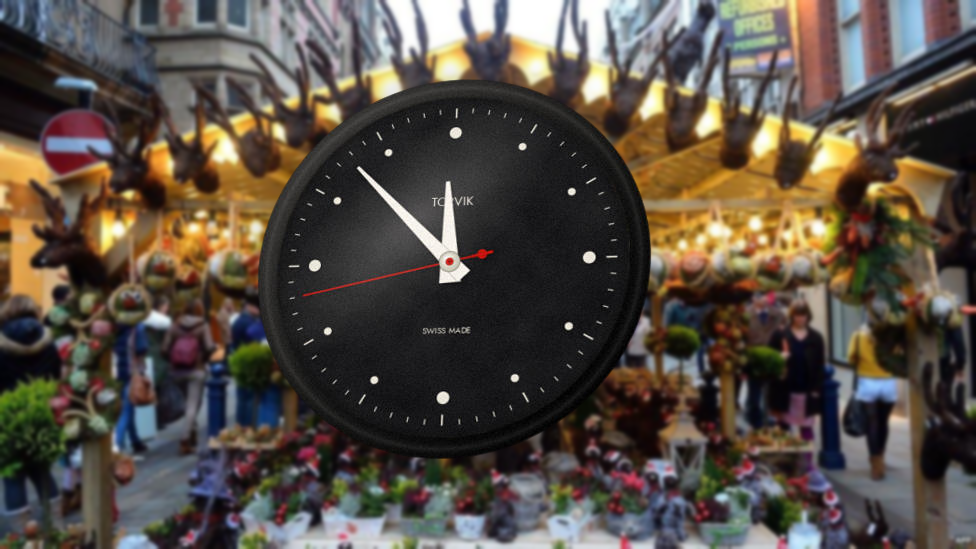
11:52:43
